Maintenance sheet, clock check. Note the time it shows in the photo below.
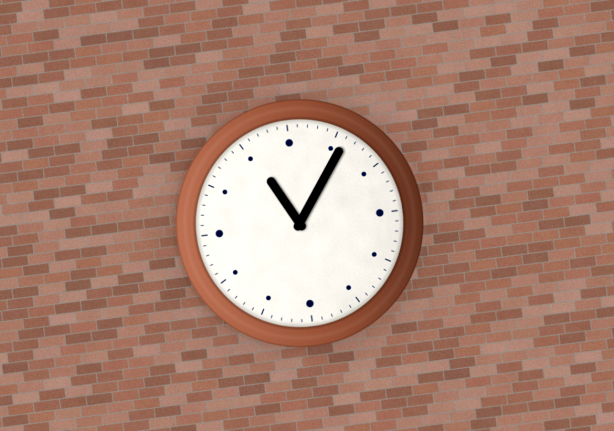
11:06
